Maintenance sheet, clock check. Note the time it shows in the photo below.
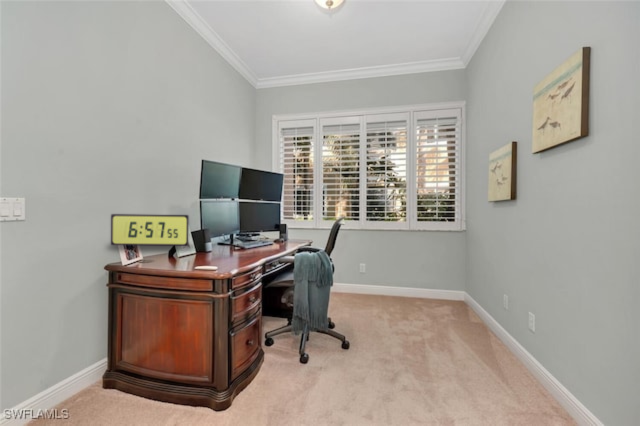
6:57
